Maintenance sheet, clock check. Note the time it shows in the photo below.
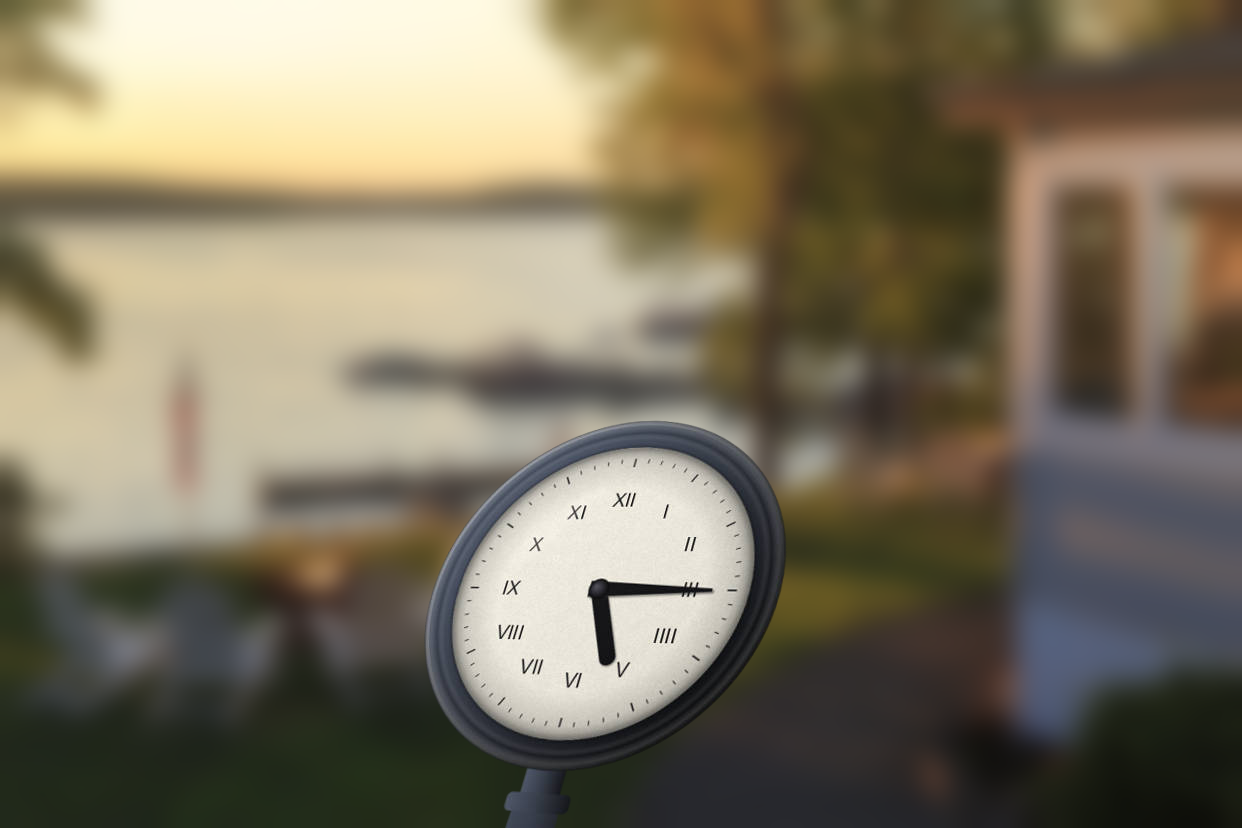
5:15
